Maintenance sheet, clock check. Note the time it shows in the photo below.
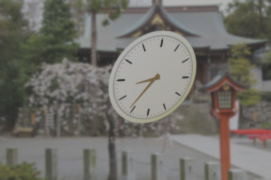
8:36
